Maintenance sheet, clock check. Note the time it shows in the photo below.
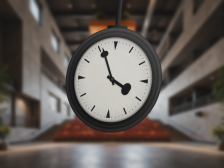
3:56
